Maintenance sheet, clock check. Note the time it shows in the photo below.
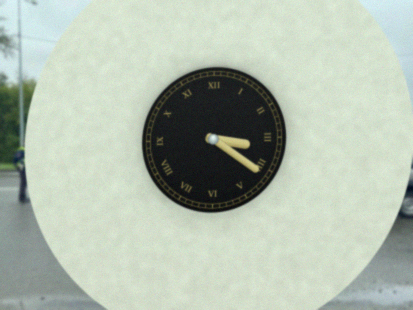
3:21
